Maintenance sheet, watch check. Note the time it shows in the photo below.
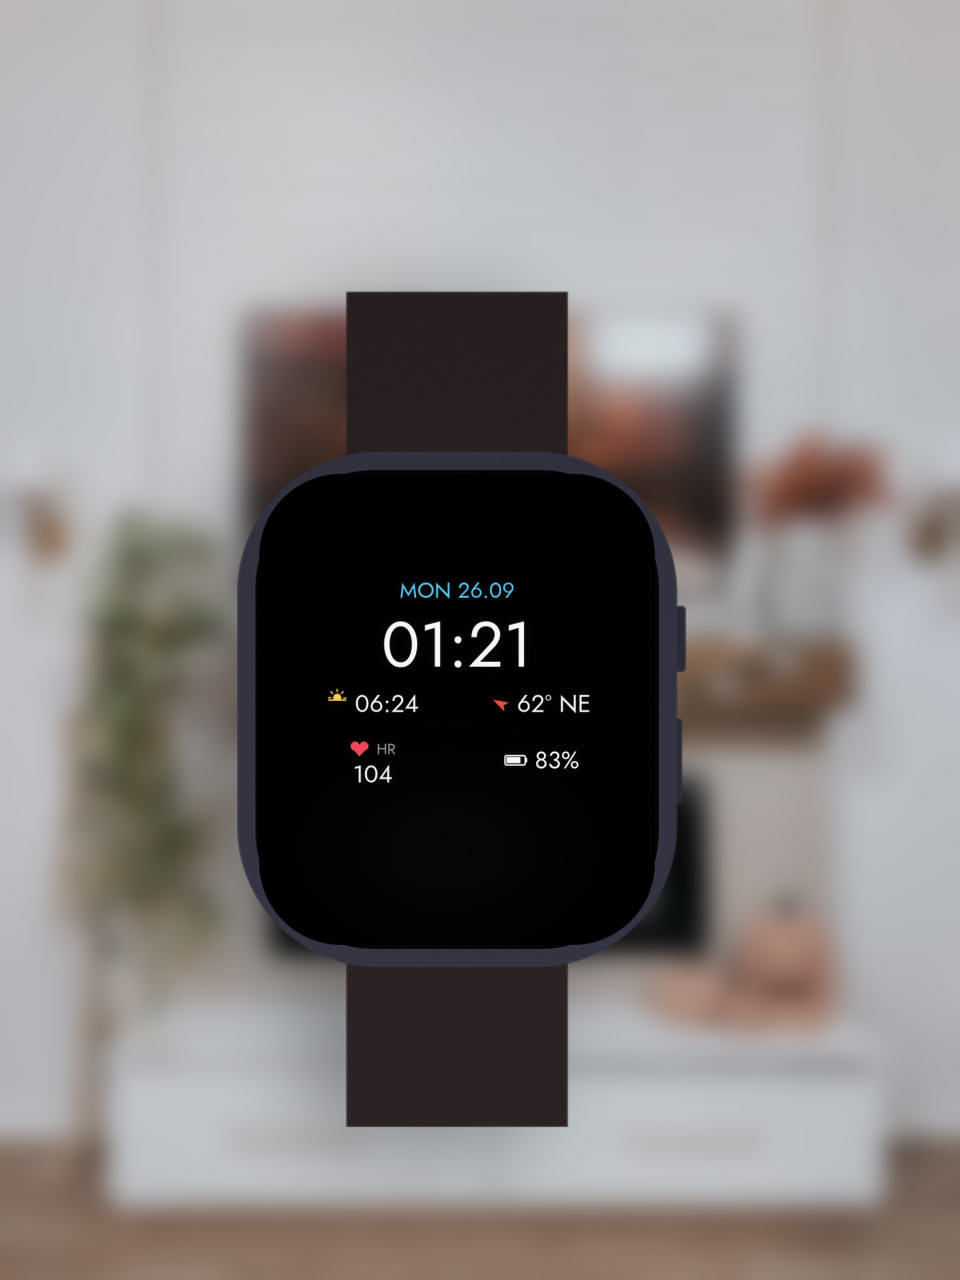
1:21
